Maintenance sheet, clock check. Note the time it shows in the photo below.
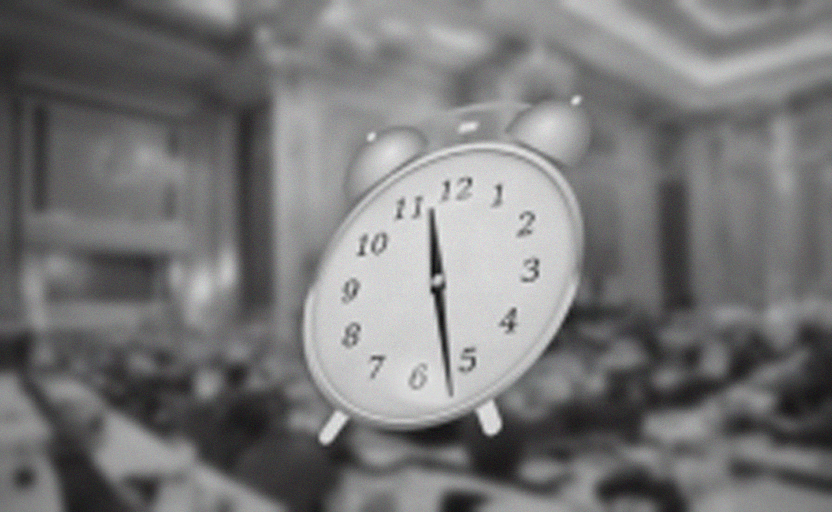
11:27
